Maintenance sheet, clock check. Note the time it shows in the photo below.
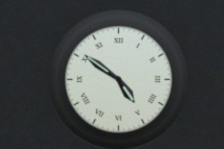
4:51
